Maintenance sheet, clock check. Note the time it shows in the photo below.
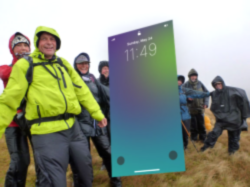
11:49
